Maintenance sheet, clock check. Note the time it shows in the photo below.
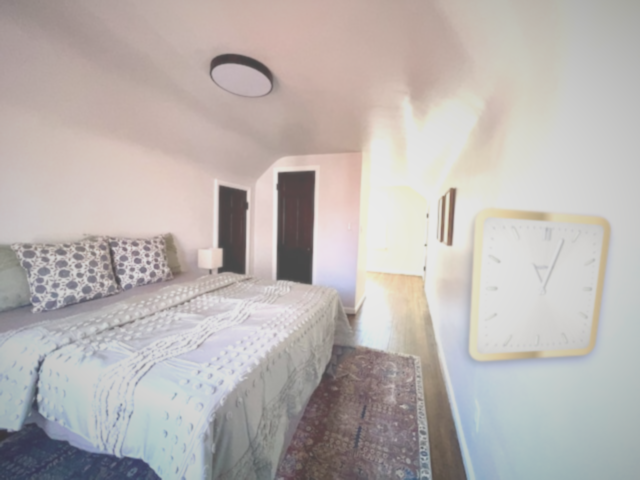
11:03
